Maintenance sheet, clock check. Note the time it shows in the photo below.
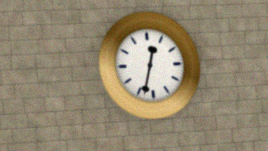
12:33
